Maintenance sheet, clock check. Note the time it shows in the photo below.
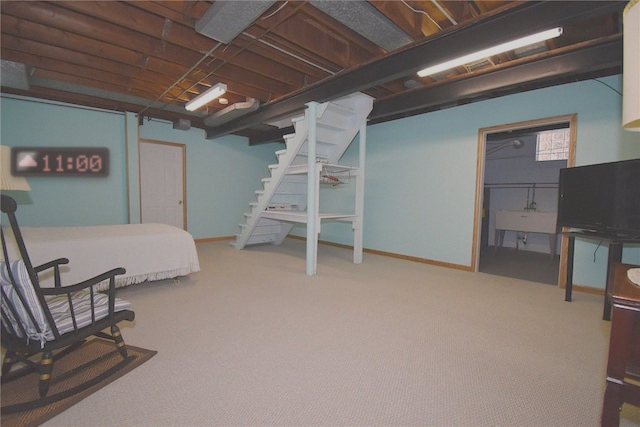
11:00
